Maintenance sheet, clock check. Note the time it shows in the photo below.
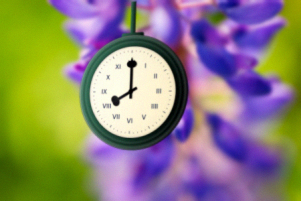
8:00
